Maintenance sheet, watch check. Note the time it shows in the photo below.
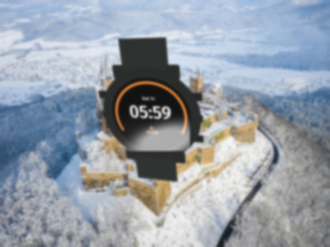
5:59
